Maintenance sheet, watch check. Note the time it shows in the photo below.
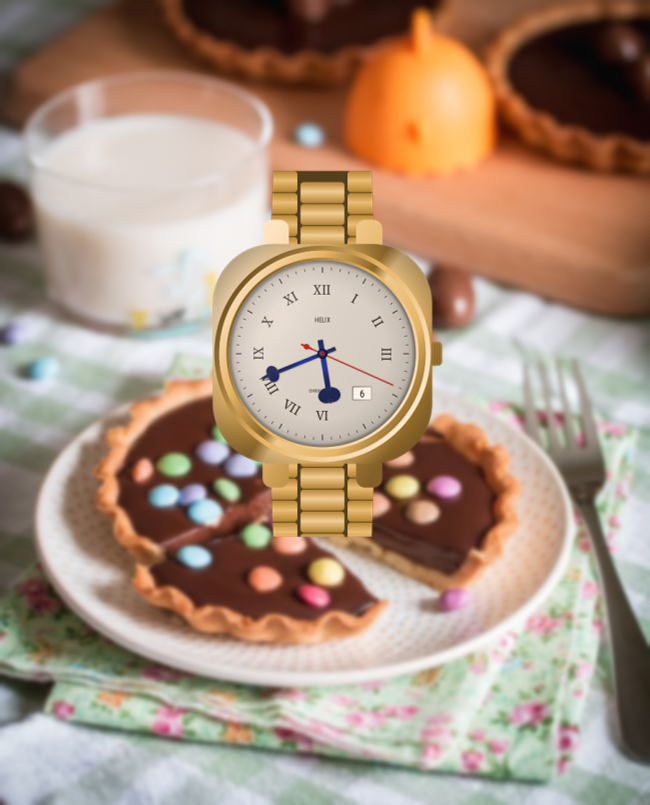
5:41:19
